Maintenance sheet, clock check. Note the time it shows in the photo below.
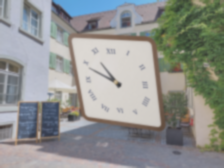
10:49
